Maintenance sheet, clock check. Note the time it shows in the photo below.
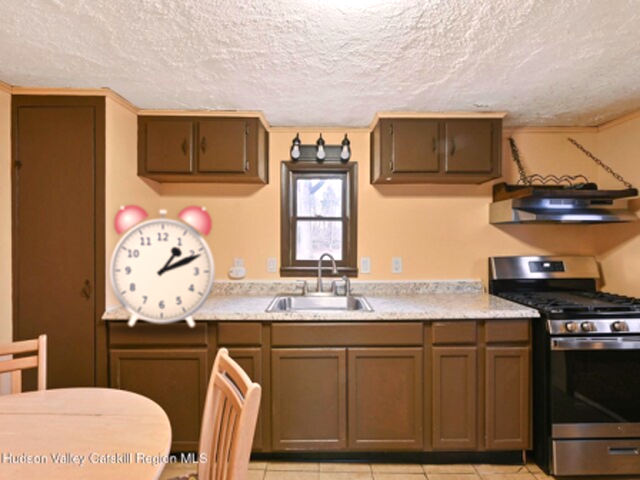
1:11
